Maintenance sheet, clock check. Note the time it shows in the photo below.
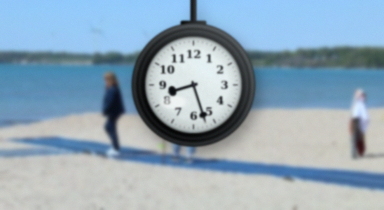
8:27
